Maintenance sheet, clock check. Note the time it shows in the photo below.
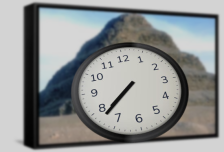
7:38
